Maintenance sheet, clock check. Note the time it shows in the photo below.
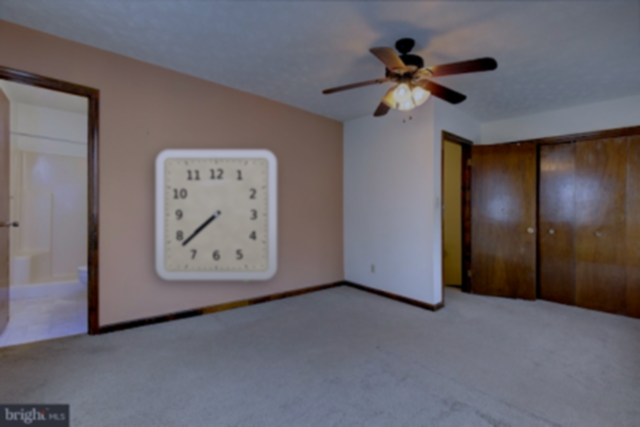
7:38
